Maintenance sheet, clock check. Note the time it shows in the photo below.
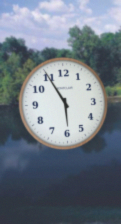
5:55
